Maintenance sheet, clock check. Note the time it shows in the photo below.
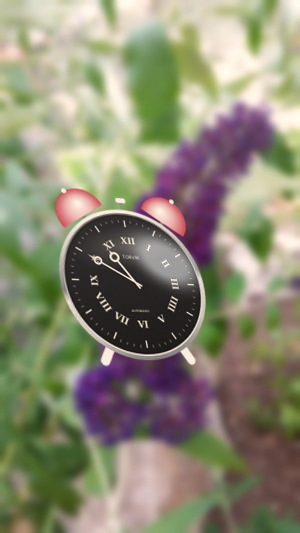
10:50
